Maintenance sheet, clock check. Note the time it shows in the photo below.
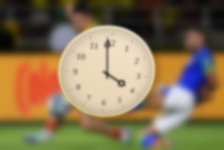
3:59
